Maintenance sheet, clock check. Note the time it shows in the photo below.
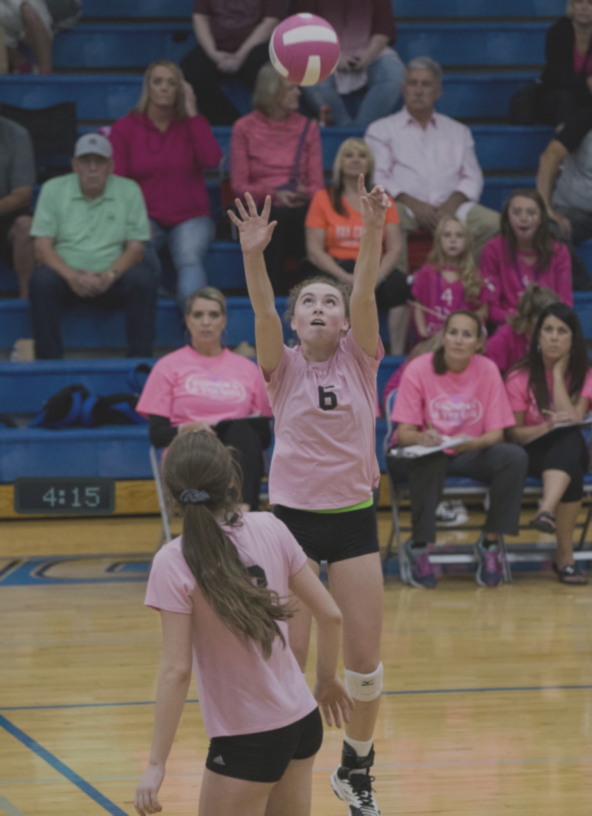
4:15
